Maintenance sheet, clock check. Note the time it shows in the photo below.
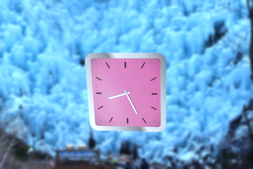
8:26
